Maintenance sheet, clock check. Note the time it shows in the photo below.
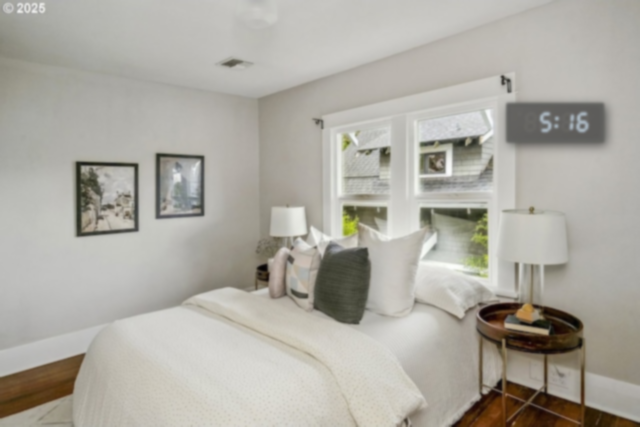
5:16
